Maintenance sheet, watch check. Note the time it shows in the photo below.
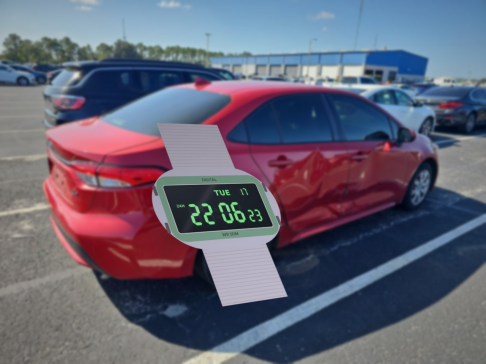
22:06:23
